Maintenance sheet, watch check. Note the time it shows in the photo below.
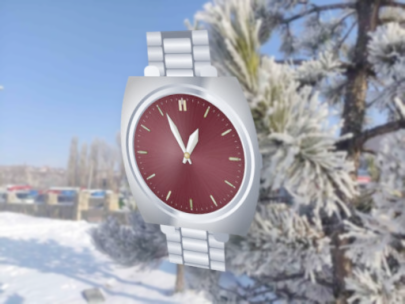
12:56
